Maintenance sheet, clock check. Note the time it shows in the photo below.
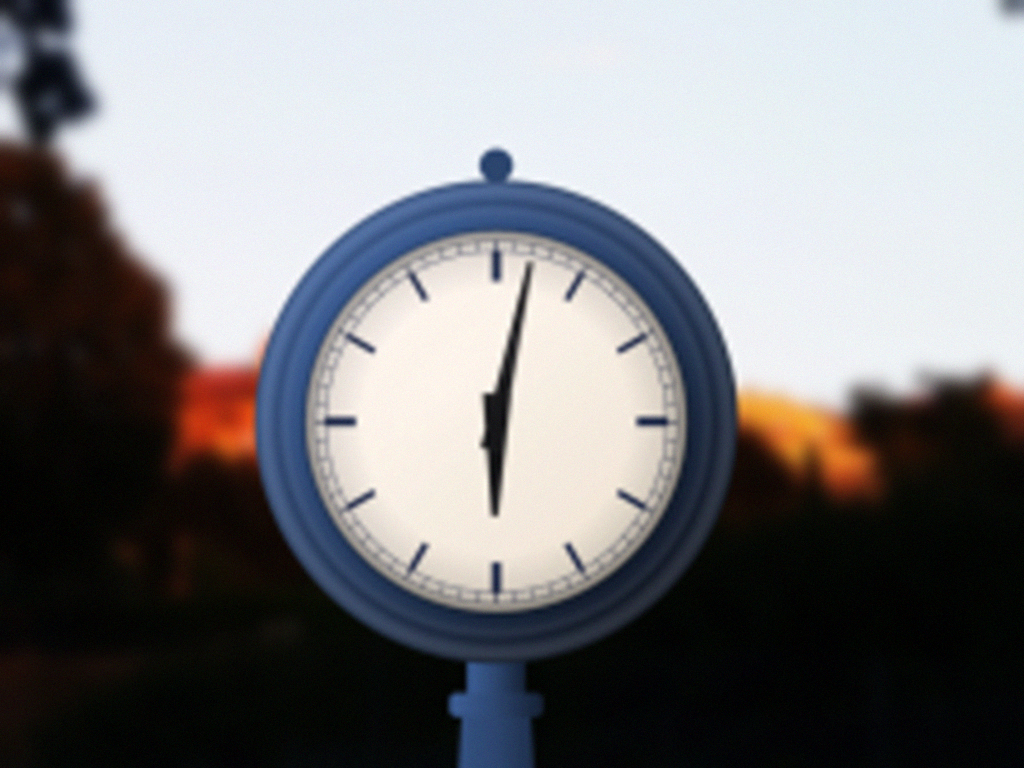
6:02
